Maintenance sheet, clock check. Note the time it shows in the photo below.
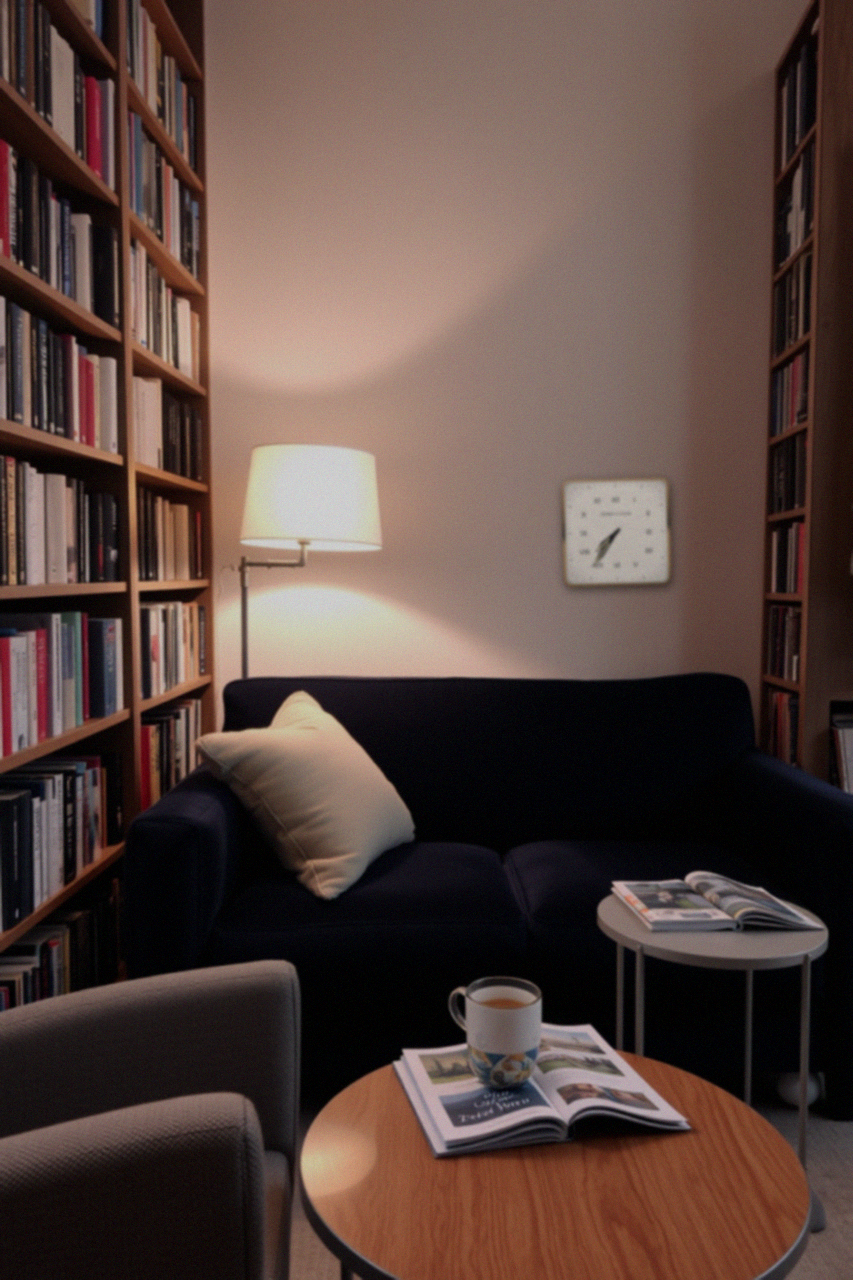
7:36
